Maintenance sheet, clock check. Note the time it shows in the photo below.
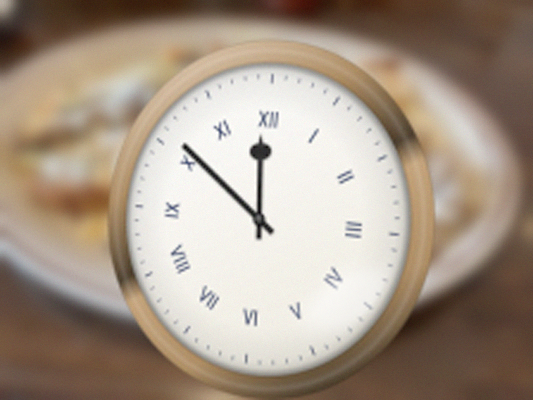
11:51
